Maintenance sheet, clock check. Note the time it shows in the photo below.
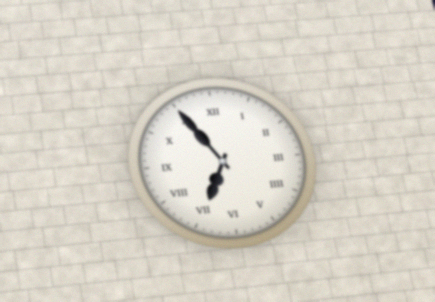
6:55
